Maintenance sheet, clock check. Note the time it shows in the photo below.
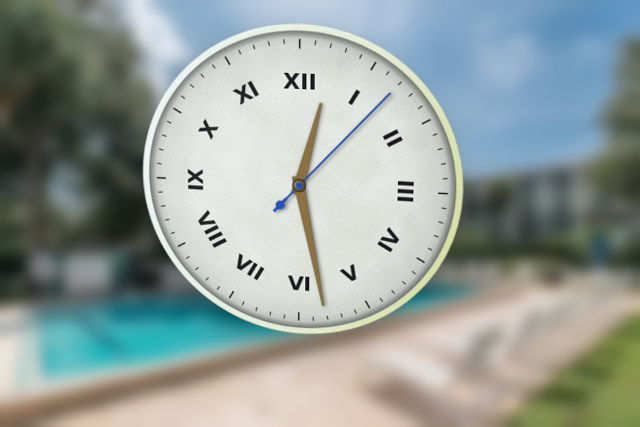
12:28:07
